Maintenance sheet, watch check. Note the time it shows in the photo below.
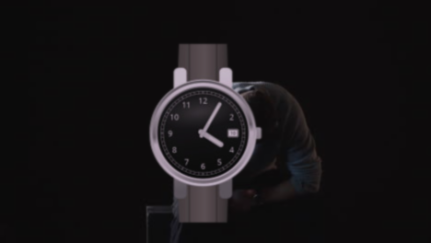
4:05
